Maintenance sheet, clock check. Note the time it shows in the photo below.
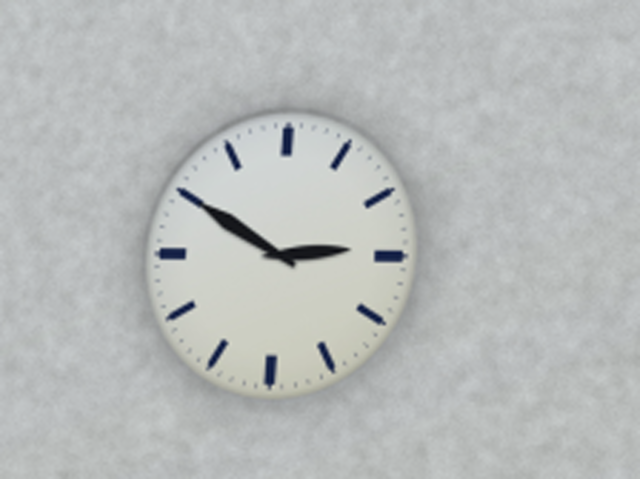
2:50
